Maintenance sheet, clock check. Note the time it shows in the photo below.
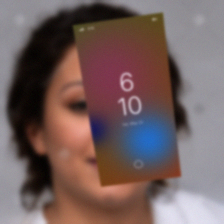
6:10
